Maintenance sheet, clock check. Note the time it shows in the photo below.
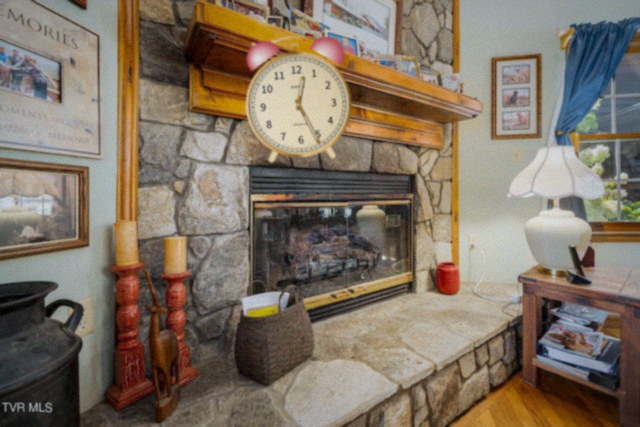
12:26
